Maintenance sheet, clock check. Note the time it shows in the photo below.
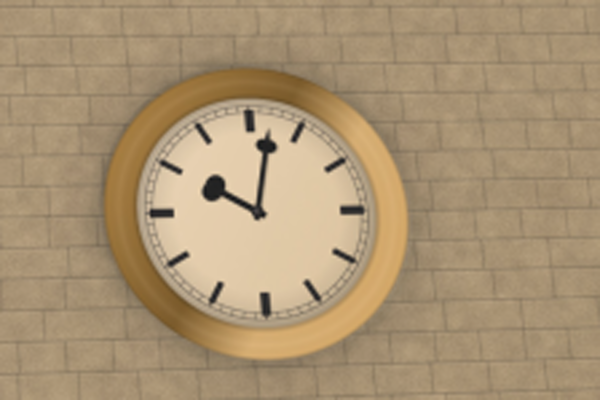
10:02
